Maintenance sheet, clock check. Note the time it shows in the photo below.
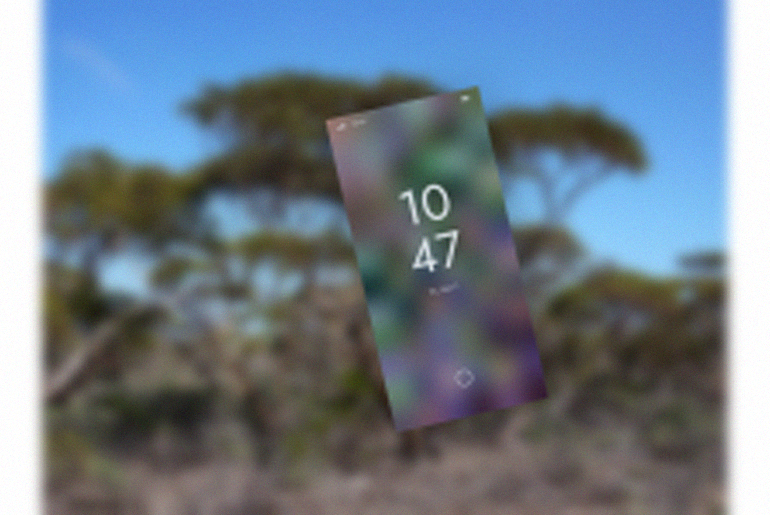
10:47
